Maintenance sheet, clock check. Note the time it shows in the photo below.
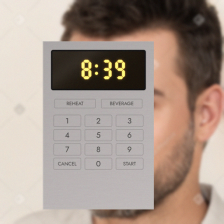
8:39
